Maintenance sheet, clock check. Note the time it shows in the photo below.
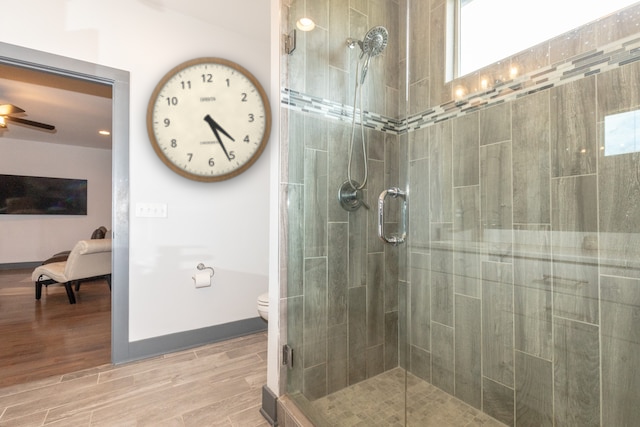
4:26
